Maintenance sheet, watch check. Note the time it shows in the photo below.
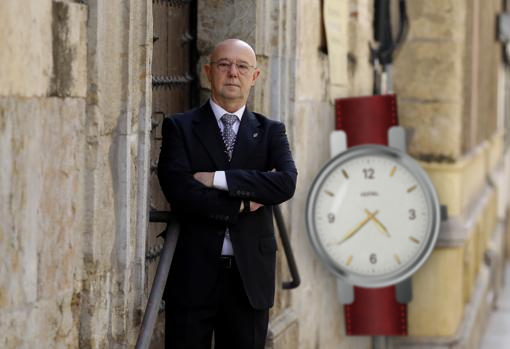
4:39
